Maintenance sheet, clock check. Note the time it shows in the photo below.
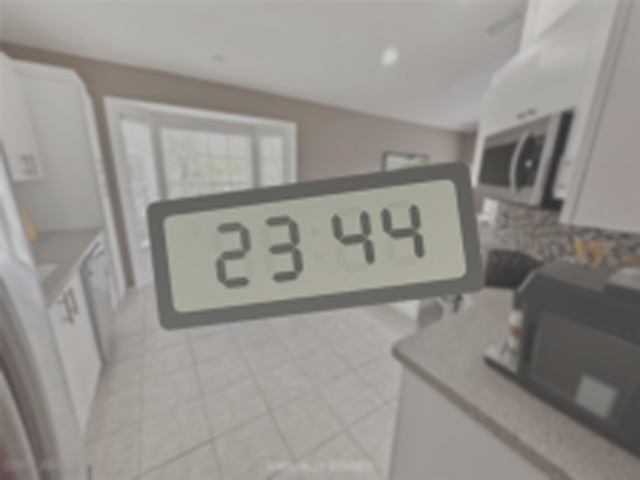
23:44
